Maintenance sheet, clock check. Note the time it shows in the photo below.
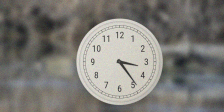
3:24
